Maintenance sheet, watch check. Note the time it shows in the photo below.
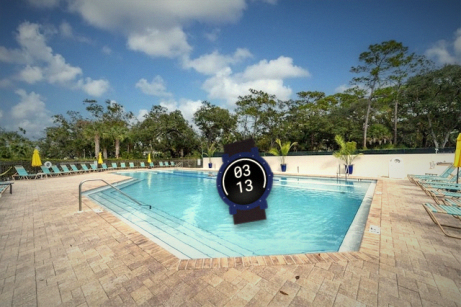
3:13
